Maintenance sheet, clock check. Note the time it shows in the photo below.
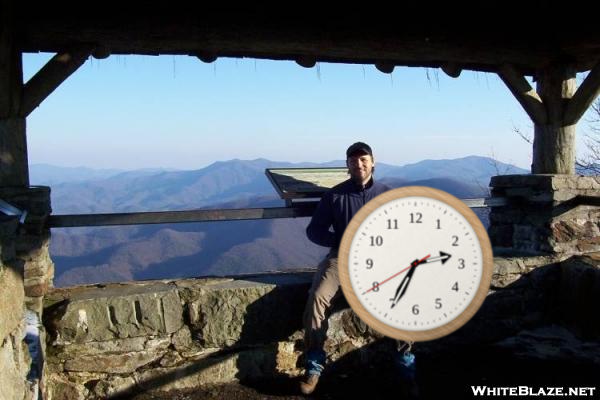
2:34:40
